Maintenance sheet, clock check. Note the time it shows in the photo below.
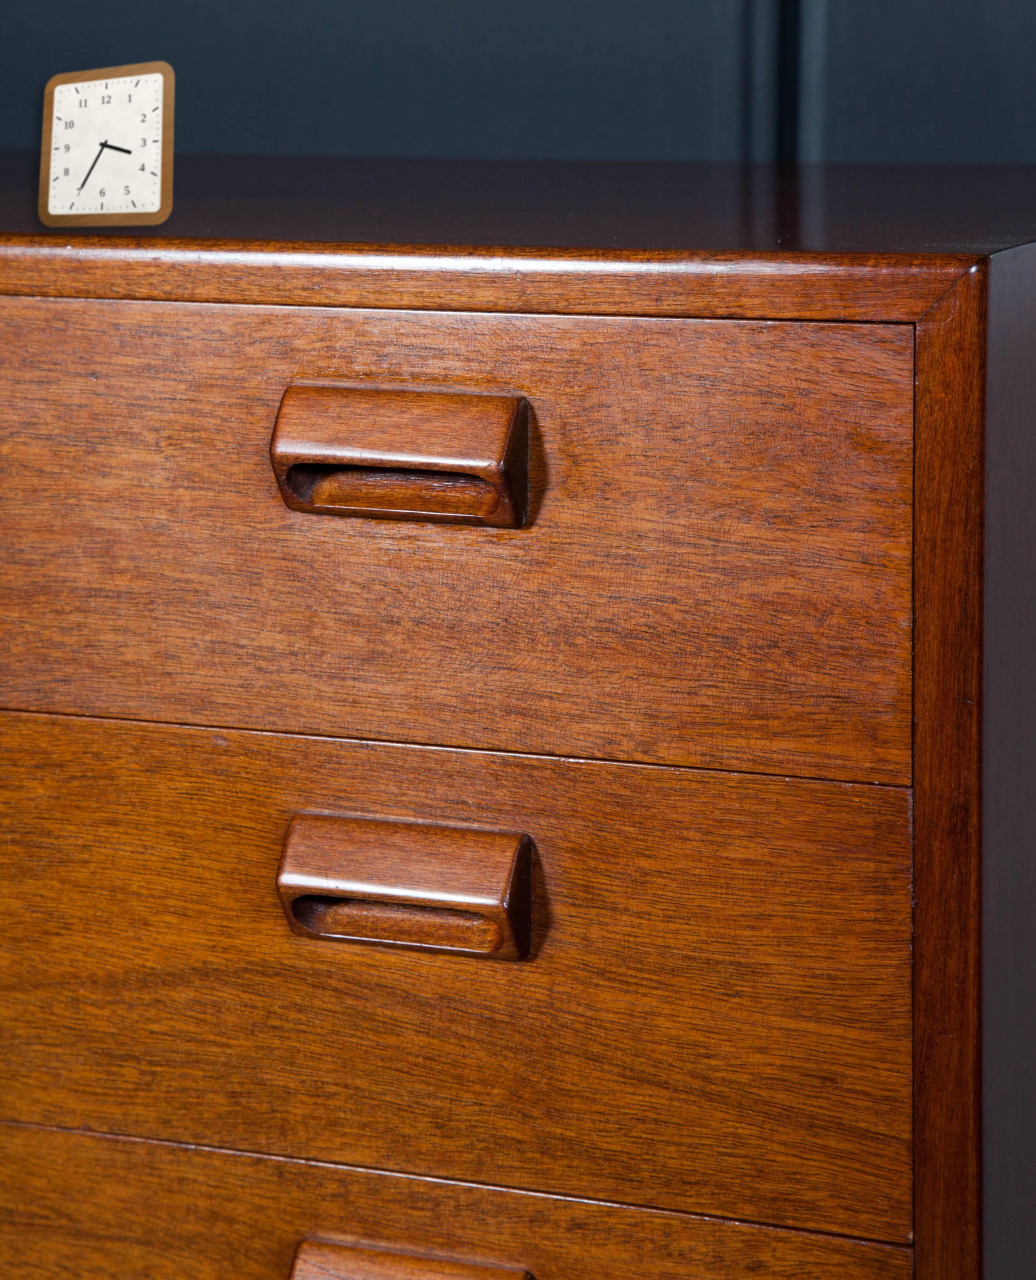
3:35
